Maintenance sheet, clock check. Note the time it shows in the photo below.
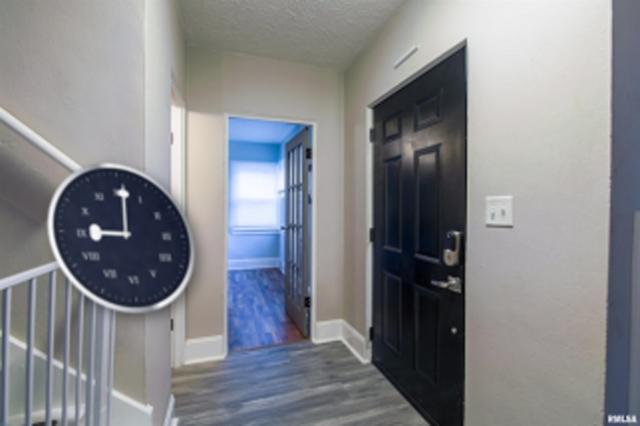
9:01
